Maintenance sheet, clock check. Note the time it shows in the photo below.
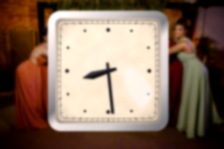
8:29
